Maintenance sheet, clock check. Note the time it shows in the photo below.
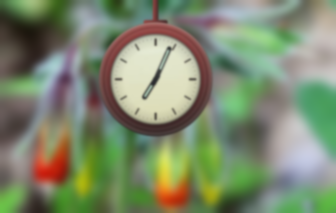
7:04
